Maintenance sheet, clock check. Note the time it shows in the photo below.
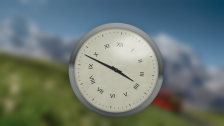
3:48
